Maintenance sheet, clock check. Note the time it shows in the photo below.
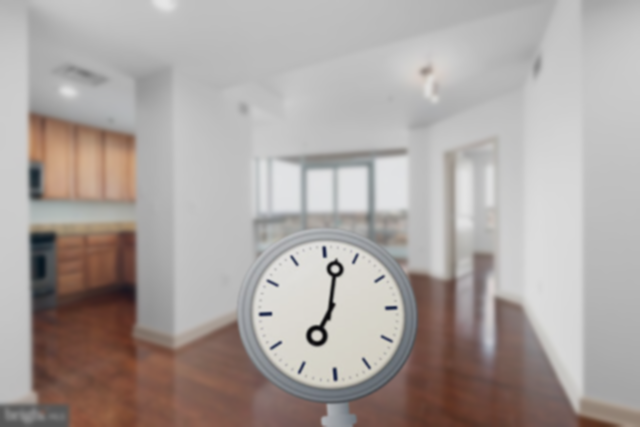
7:02
